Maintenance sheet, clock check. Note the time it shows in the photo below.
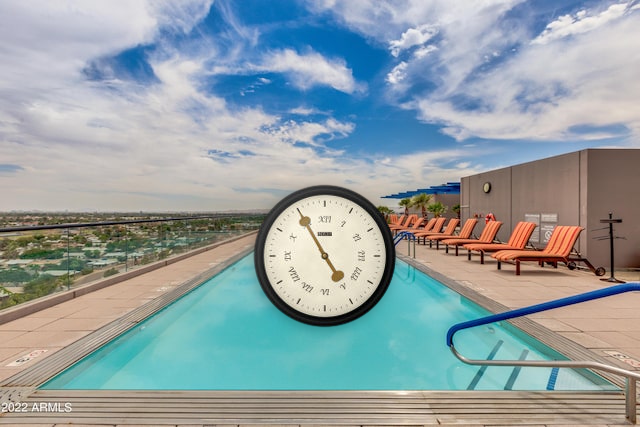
4:55
